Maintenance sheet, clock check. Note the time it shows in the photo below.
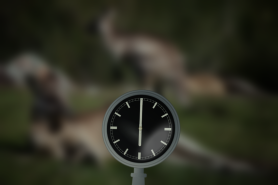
6:00
